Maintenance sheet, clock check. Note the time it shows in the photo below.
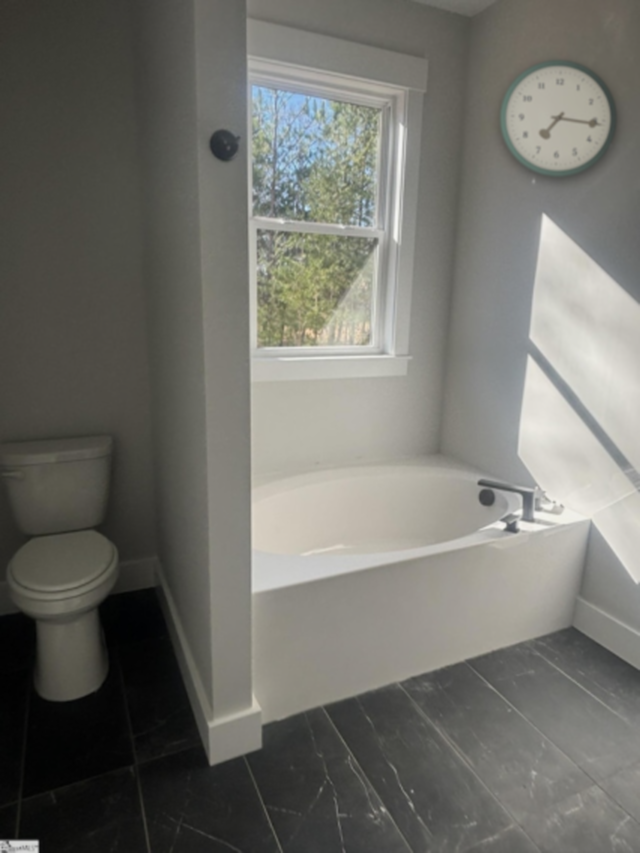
7:16
